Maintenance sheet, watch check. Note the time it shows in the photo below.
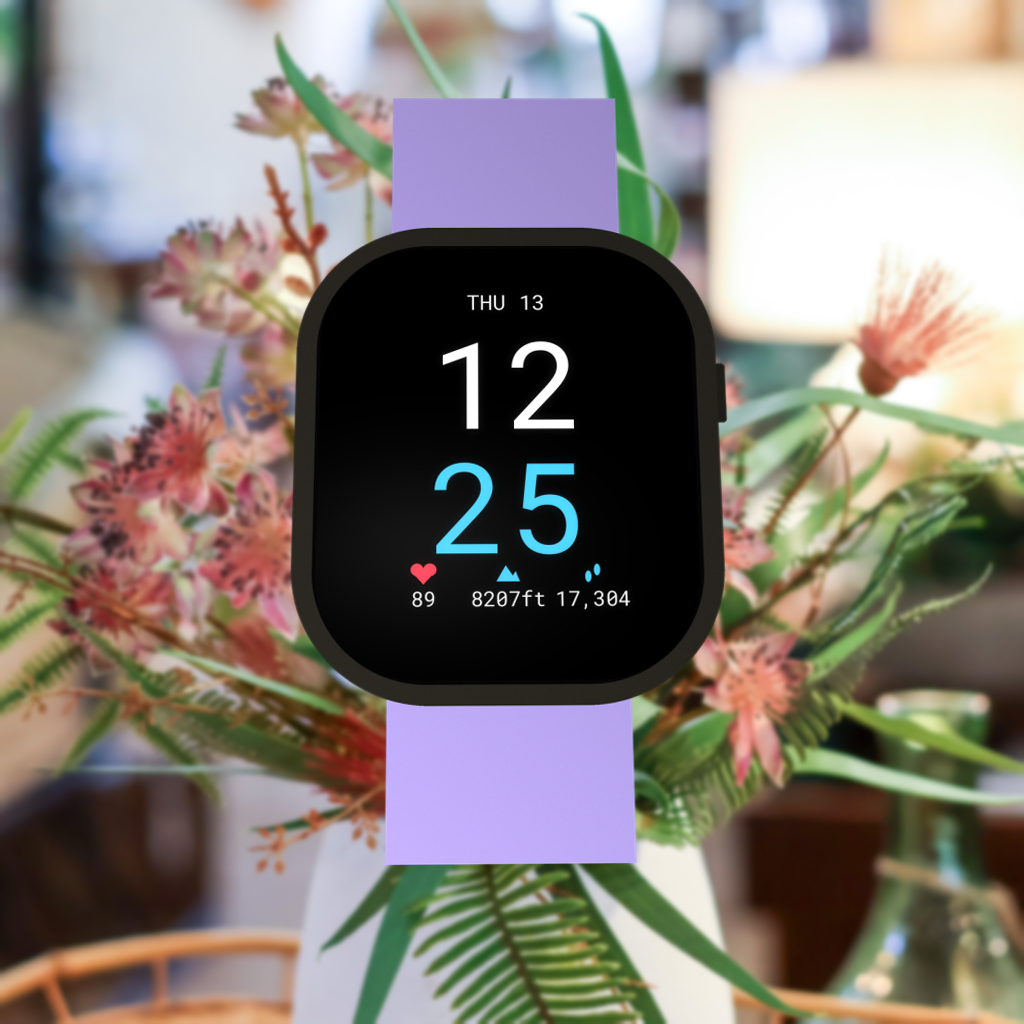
12:25
